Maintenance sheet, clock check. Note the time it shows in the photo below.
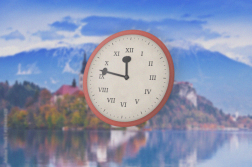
11:47
